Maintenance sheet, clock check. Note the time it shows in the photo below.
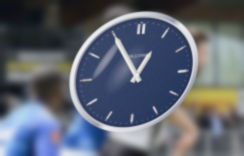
12:55
